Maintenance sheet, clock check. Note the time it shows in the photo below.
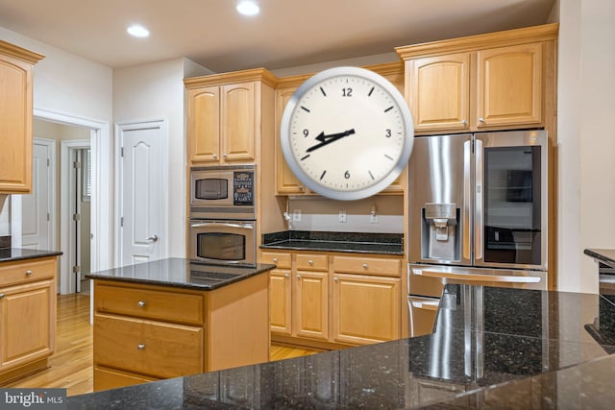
8:41
